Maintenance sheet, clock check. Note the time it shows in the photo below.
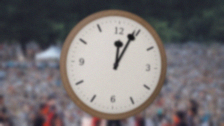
12:04
